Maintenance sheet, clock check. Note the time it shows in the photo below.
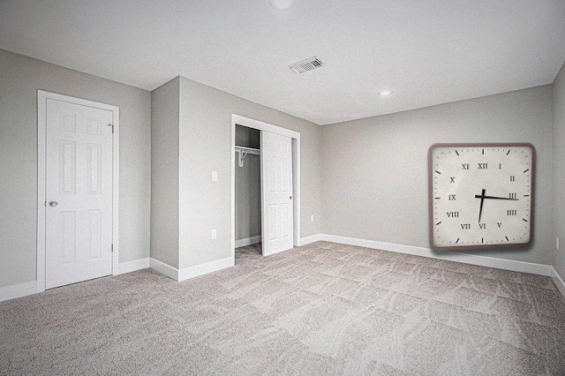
6:16
